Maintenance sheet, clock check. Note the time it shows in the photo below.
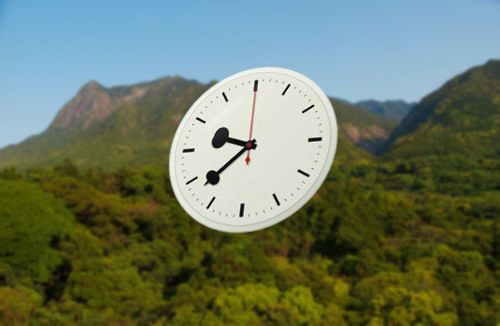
9:38:00
